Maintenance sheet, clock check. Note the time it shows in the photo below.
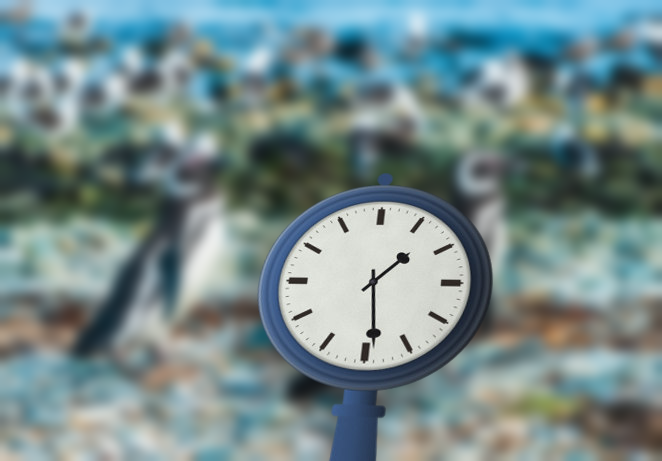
1:29
